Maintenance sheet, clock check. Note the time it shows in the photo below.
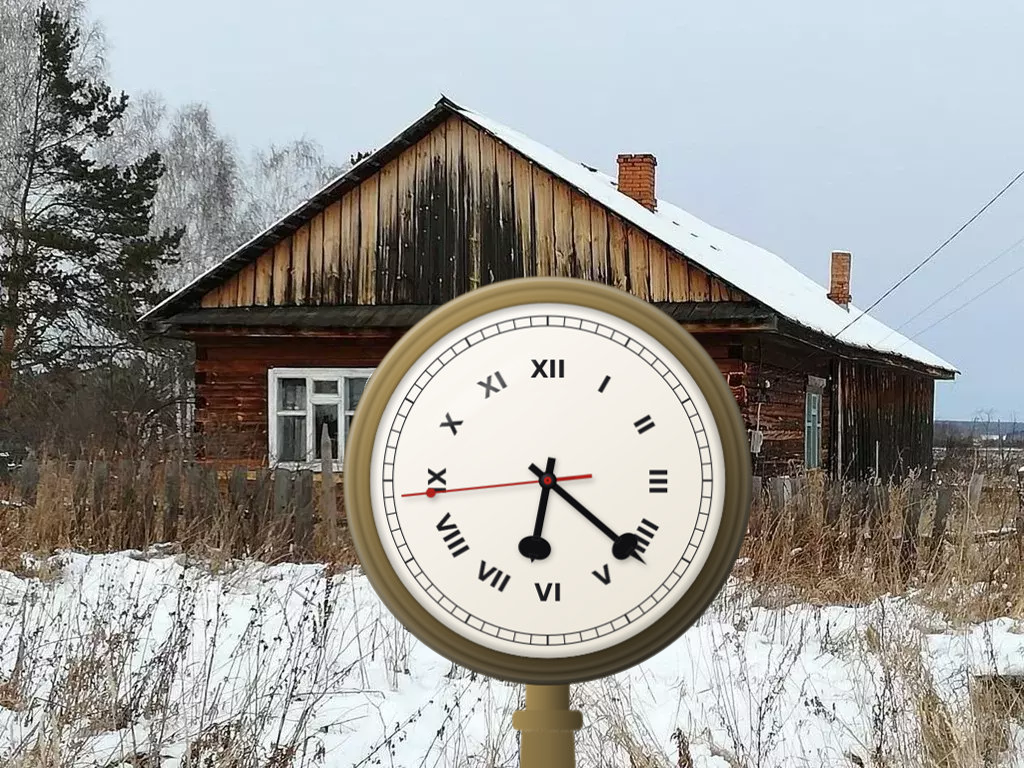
6:21:44
